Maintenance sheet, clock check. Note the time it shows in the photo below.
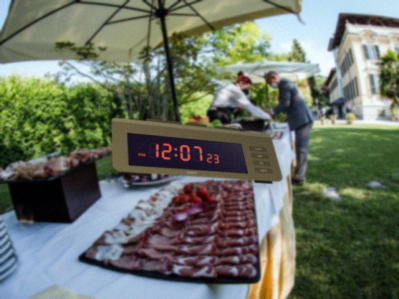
12:07:23
